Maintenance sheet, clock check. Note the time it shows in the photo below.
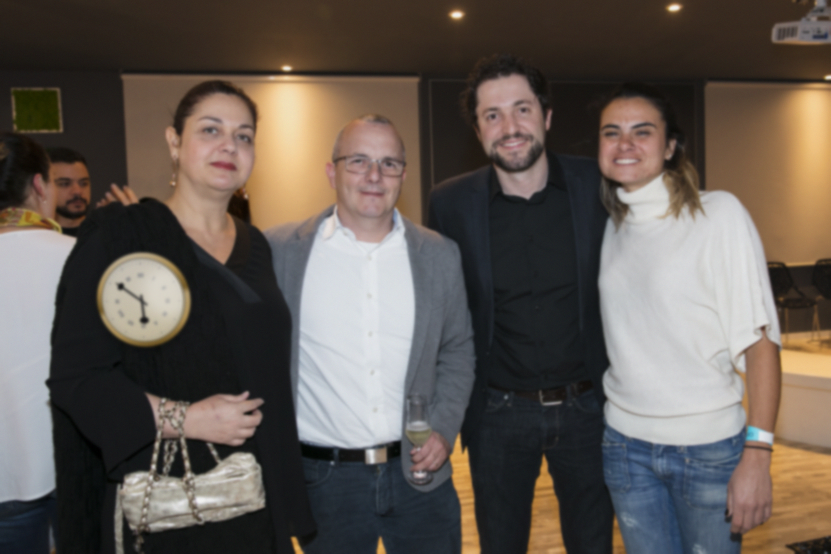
5:51
